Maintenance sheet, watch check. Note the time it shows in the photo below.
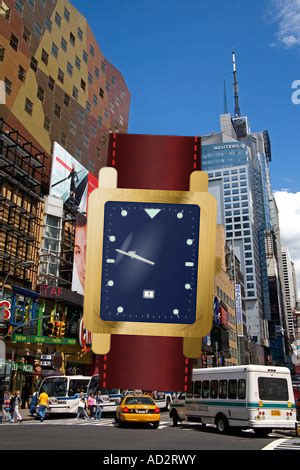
9:48
